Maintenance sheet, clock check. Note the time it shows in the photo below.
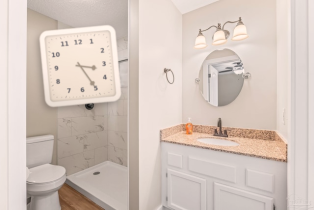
3:25
